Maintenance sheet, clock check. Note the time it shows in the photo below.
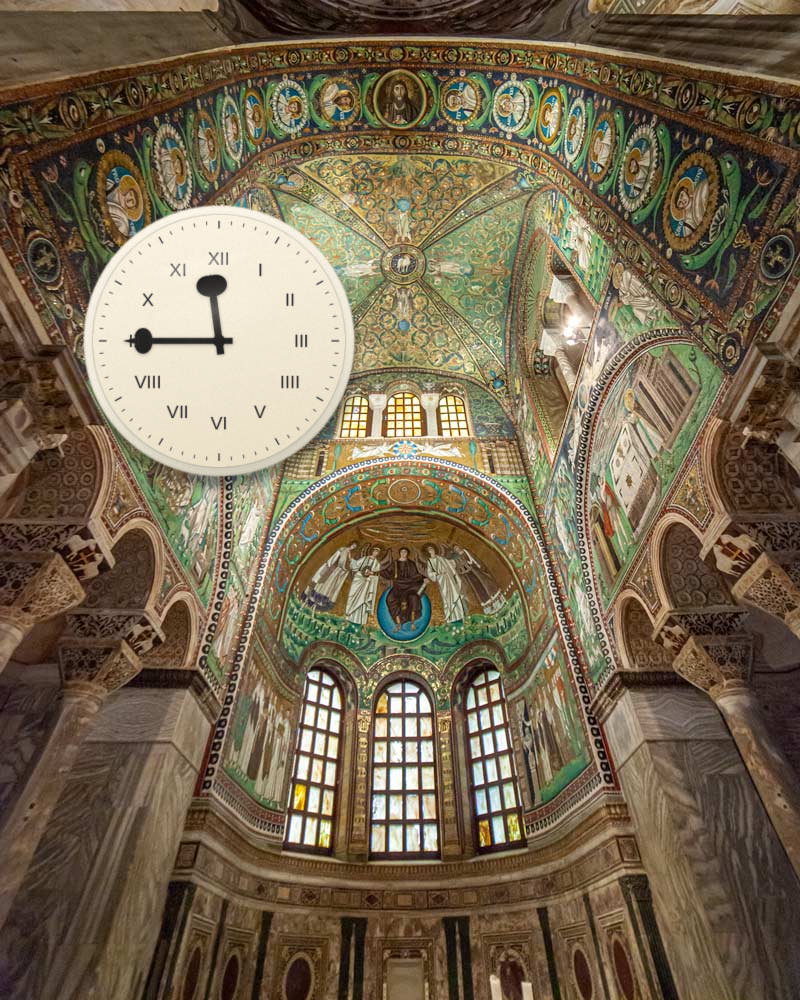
11:45
